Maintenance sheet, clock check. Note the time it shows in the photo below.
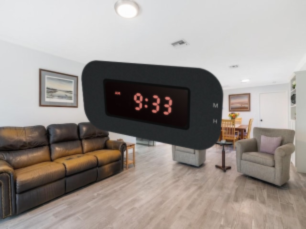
9:33
